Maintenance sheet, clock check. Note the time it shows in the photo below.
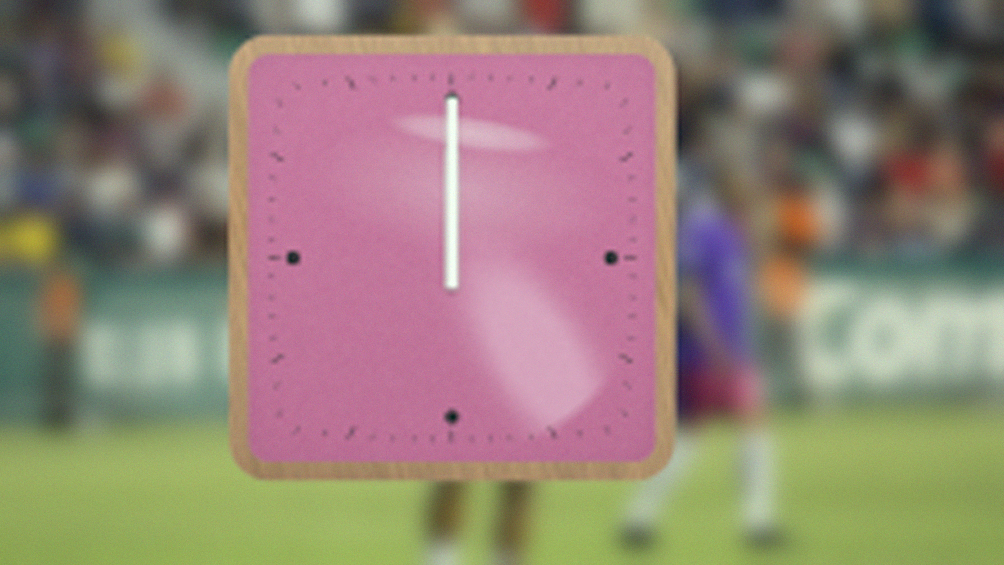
12:00
